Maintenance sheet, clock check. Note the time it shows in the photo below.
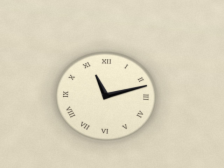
11:12
